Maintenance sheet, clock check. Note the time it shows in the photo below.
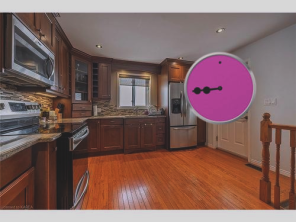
8:44
